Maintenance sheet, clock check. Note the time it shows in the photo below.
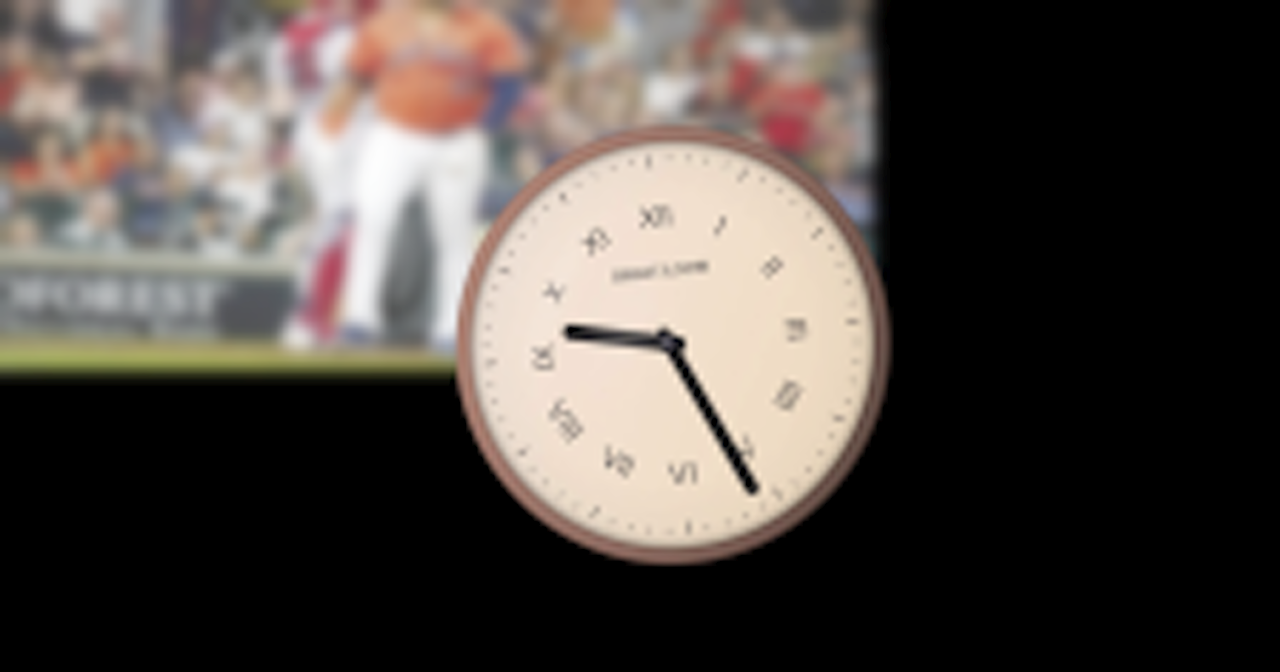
9:26
